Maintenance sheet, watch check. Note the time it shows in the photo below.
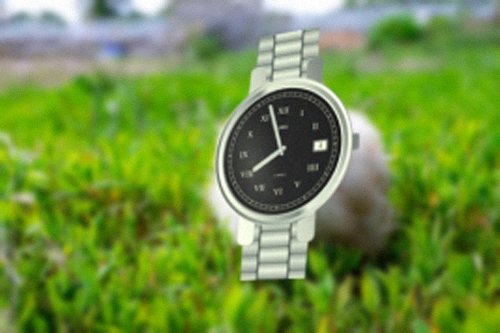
7:57
